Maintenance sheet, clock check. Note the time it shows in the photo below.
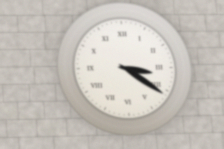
3:21
